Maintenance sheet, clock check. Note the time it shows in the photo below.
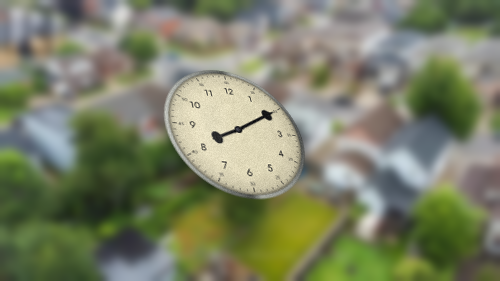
8:10
